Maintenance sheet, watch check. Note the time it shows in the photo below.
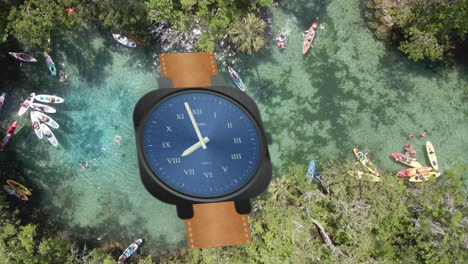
7:58
